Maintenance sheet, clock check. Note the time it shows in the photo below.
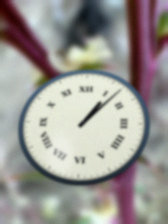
1:07
